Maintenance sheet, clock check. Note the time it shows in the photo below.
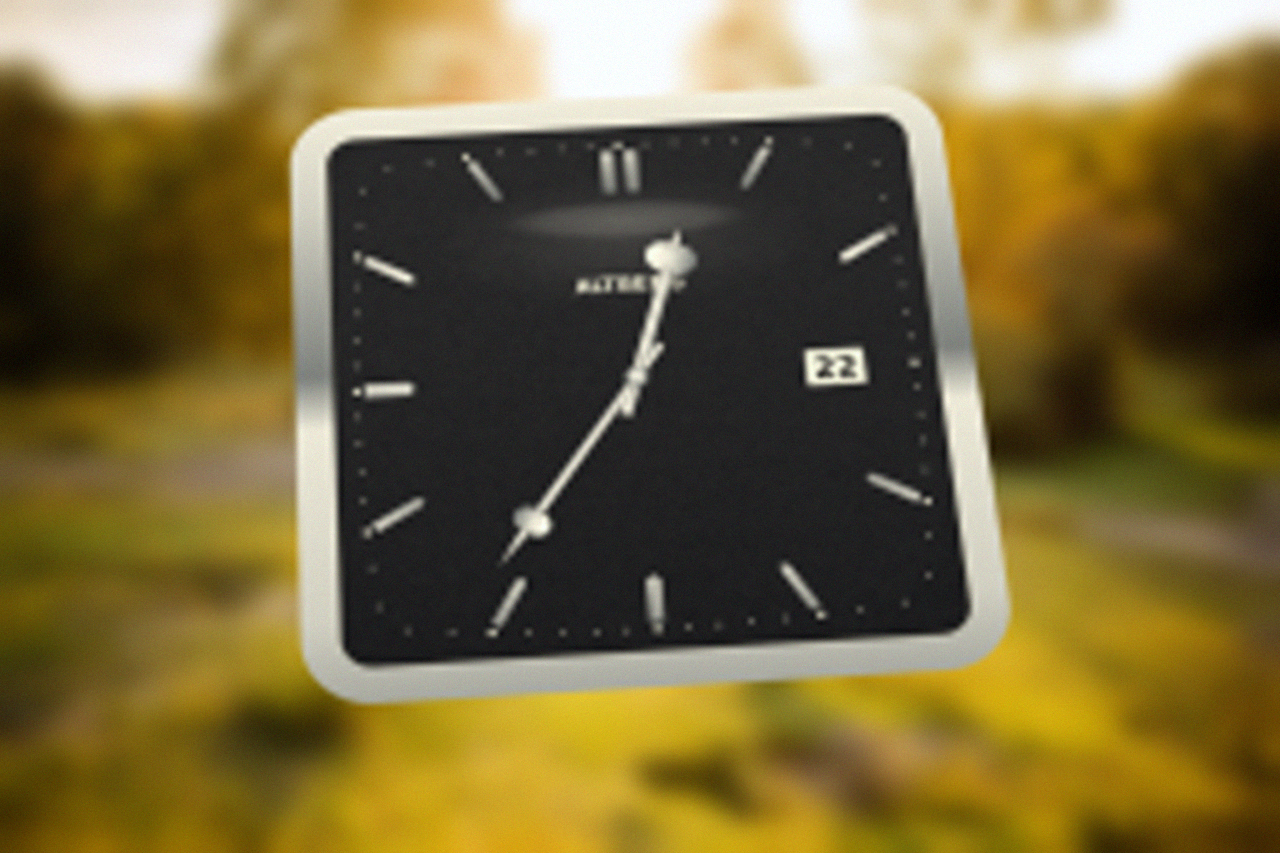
12:36
